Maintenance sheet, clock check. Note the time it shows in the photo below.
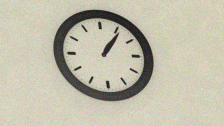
1:06
